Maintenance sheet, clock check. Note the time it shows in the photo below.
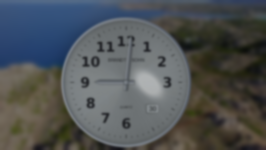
9:01
